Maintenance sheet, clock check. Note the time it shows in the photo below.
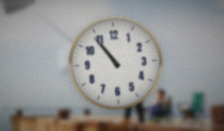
10:54
